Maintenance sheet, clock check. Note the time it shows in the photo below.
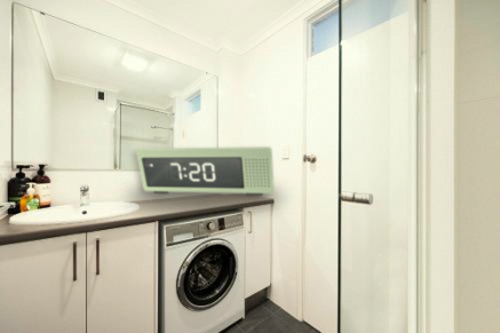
7:20
